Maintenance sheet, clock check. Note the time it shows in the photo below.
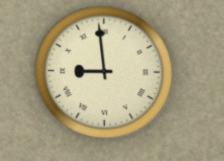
8:59
